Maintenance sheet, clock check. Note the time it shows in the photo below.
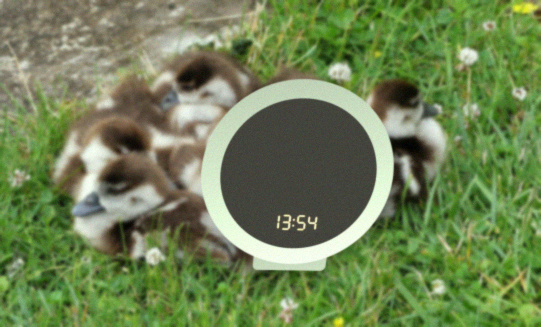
13:54
